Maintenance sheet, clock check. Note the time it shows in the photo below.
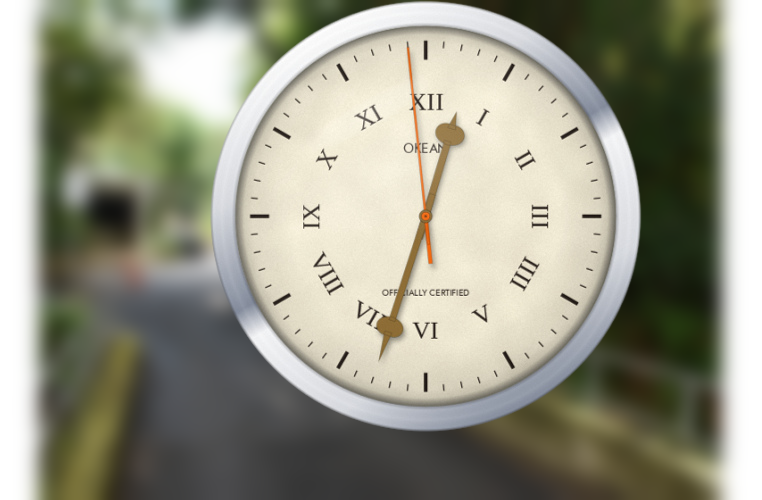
12:32:59
